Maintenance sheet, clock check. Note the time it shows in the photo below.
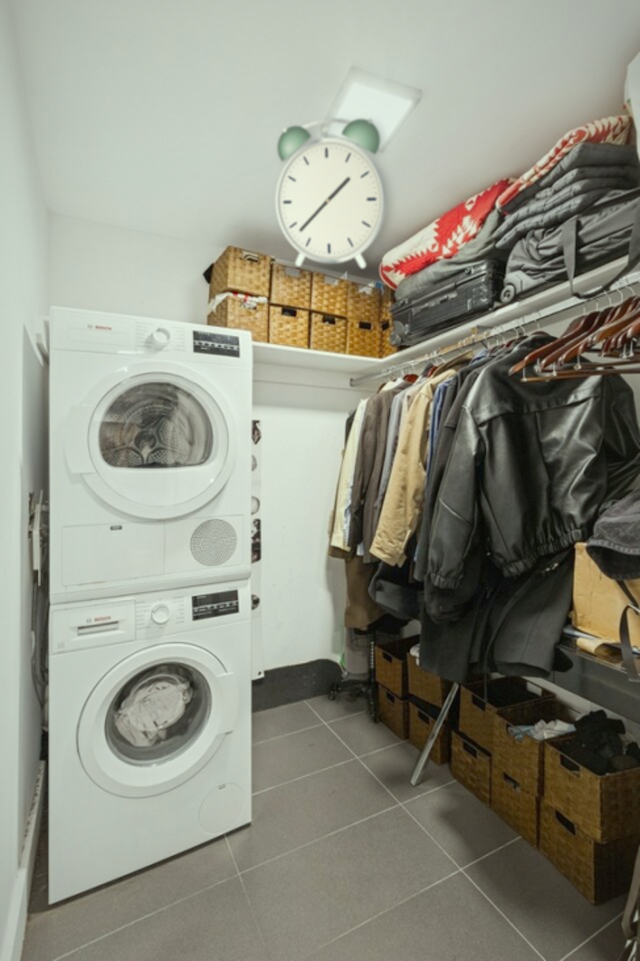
1:38
